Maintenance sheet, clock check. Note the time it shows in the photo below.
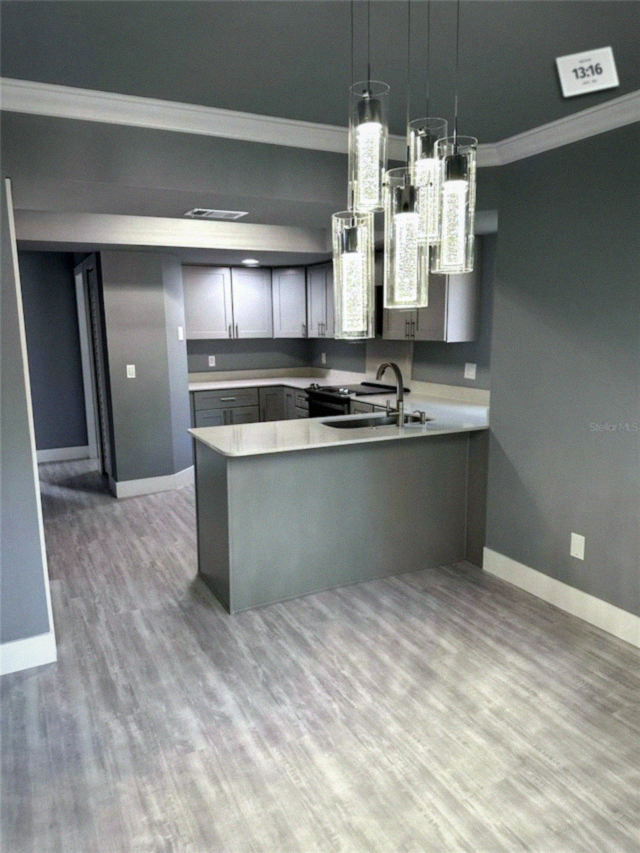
13:16
